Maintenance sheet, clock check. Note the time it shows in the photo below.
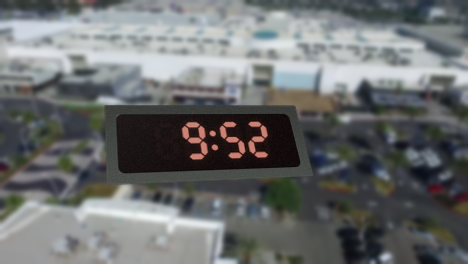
9:52
